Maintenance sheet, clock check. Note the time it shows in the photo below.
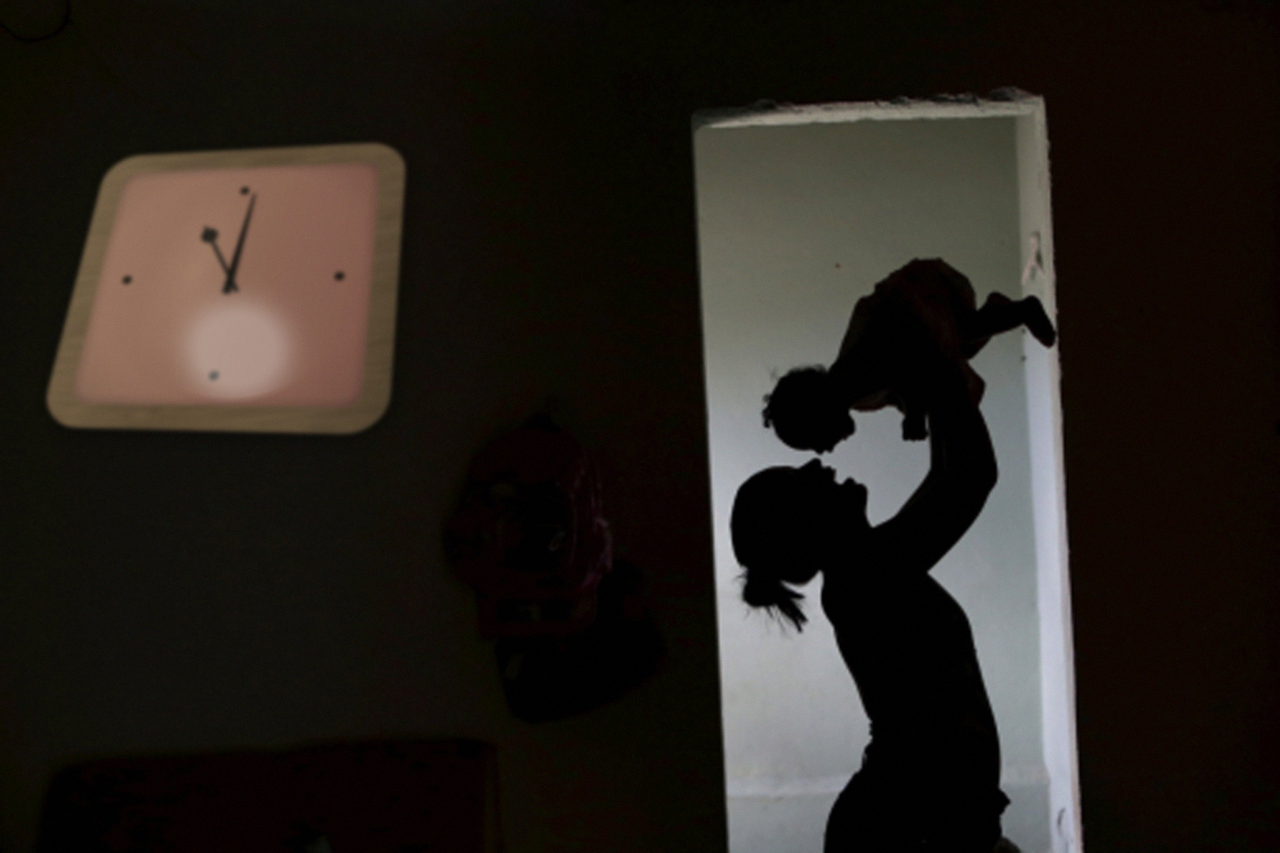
11:01
